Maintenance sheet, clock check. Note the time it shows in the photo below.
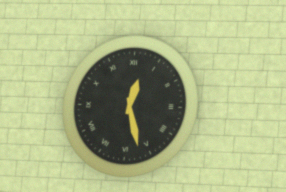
12:27
